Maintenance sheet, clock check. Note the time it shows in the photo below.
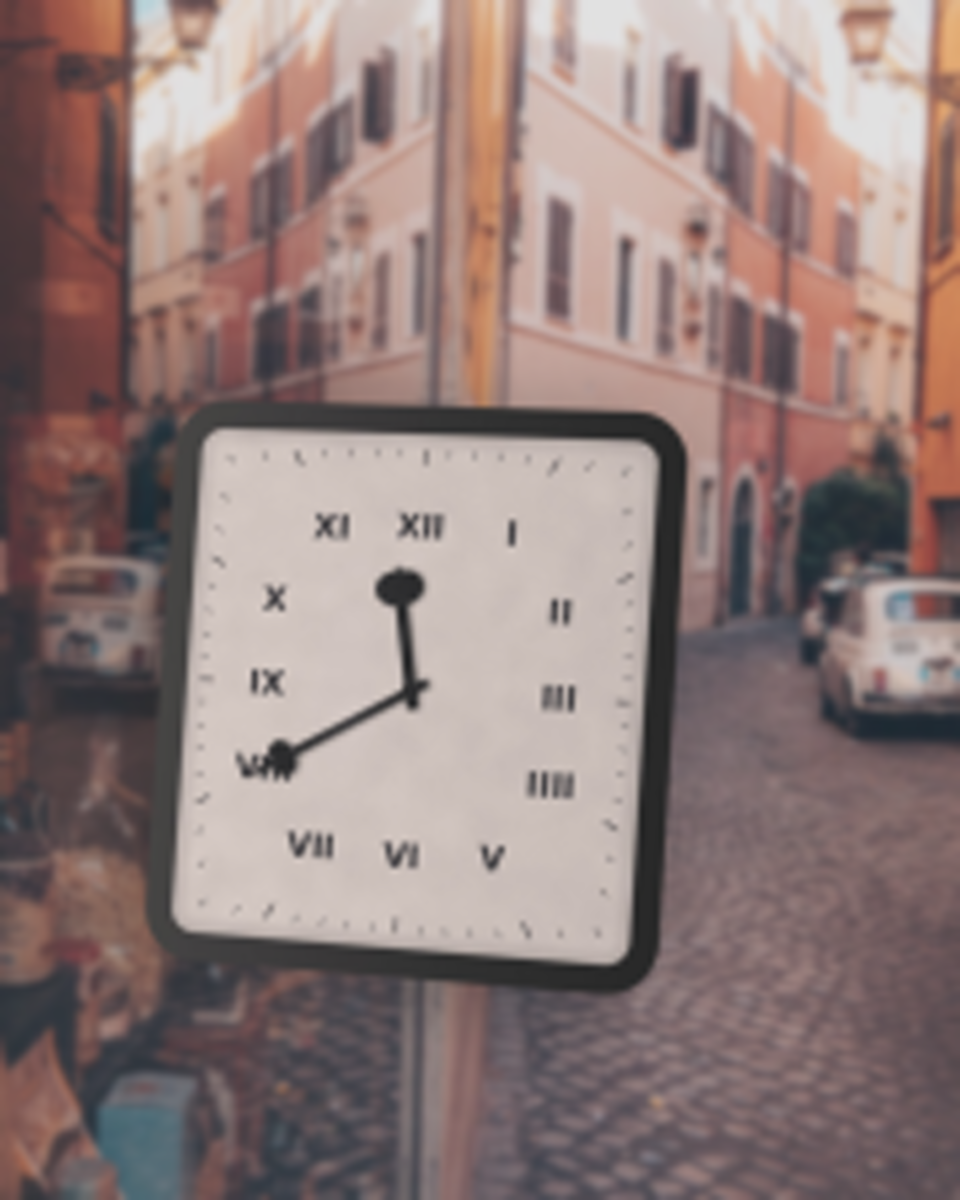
11:40
